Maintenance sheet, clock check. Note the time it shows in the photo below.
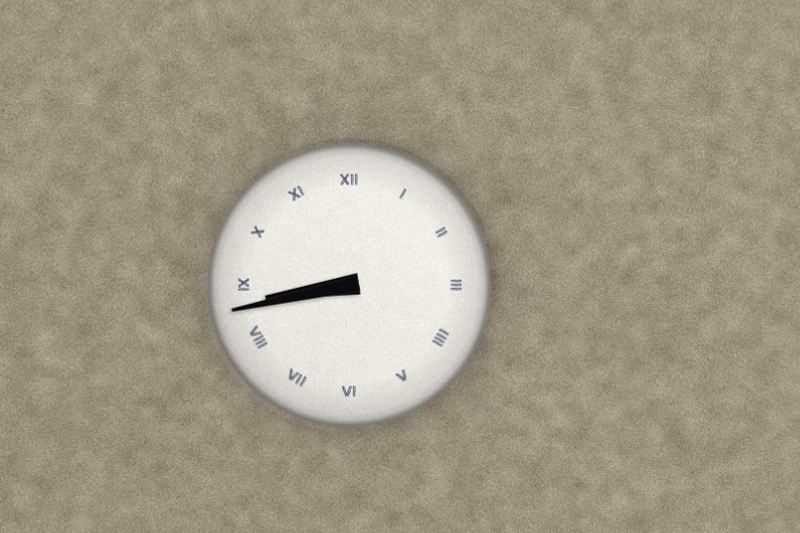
8:43
